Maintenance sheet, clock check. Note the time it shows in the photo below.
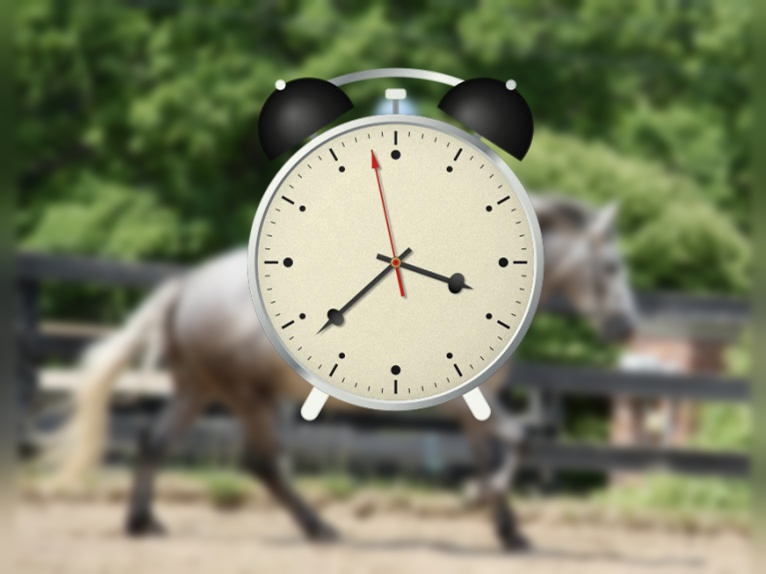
3:37:58
